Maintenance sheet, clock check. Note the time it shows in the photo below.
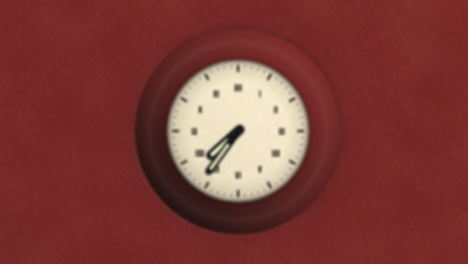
7:36
